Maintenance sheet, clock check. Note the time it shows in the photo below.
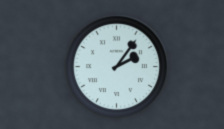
2:06
